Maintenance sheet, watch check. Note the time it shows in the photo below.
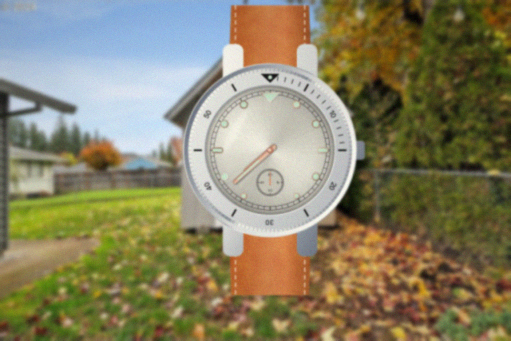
7:38
